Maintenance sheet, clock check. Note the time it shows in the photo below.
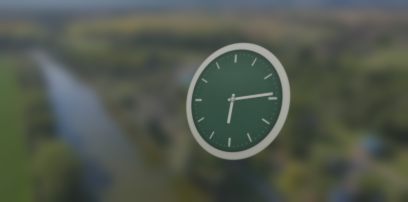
6:14
